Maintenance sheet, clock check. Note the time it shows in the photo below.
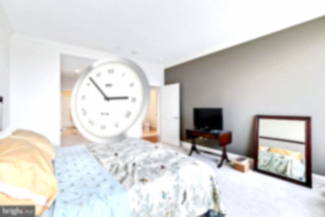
2:52
